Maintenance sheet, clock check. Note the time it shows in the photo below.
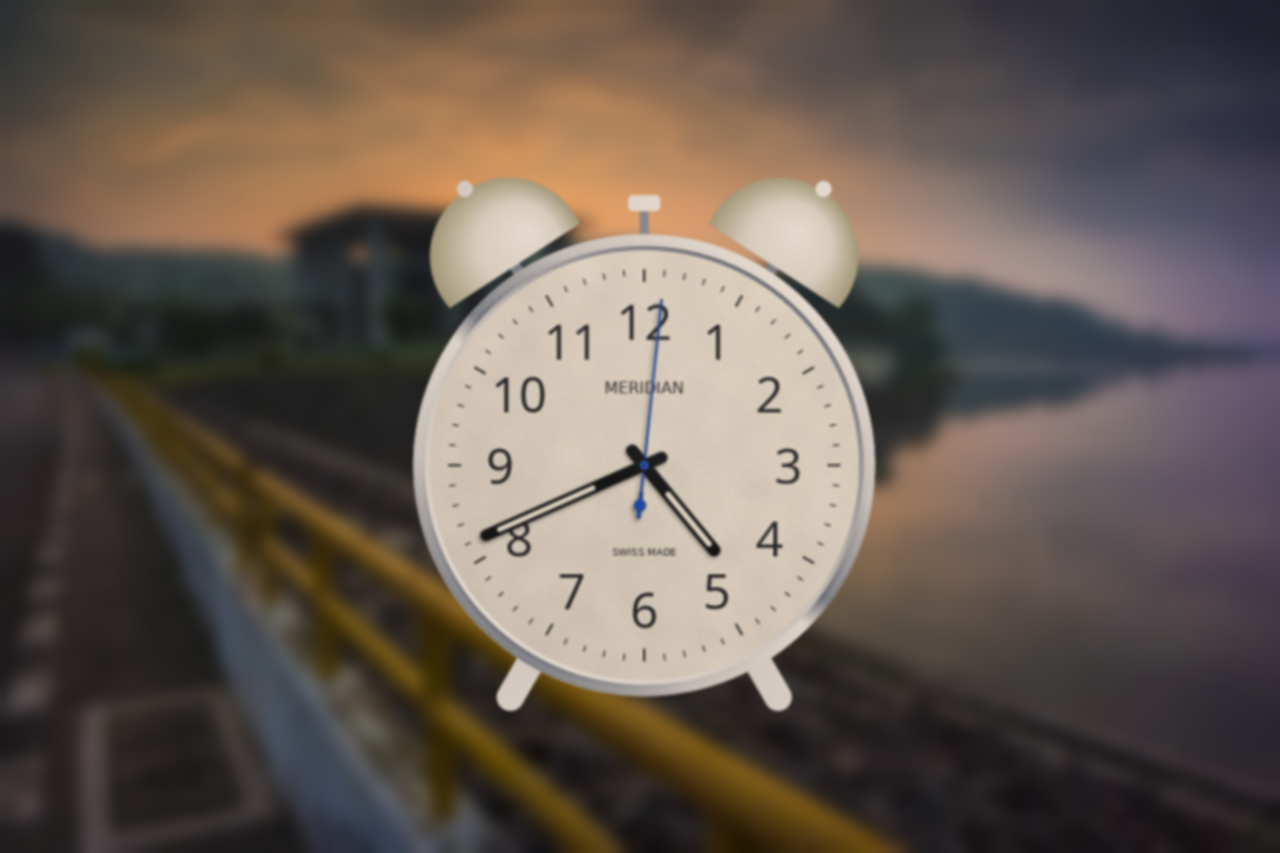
4:41:01
